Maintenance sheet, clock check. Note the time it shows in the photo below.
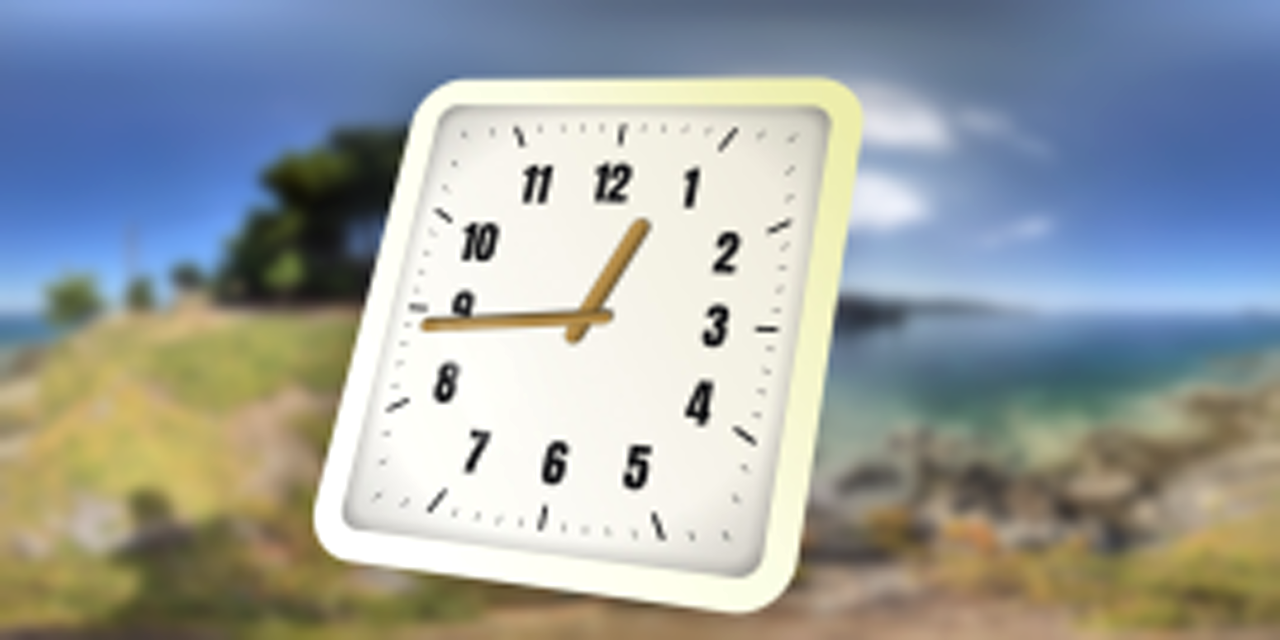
12:44
